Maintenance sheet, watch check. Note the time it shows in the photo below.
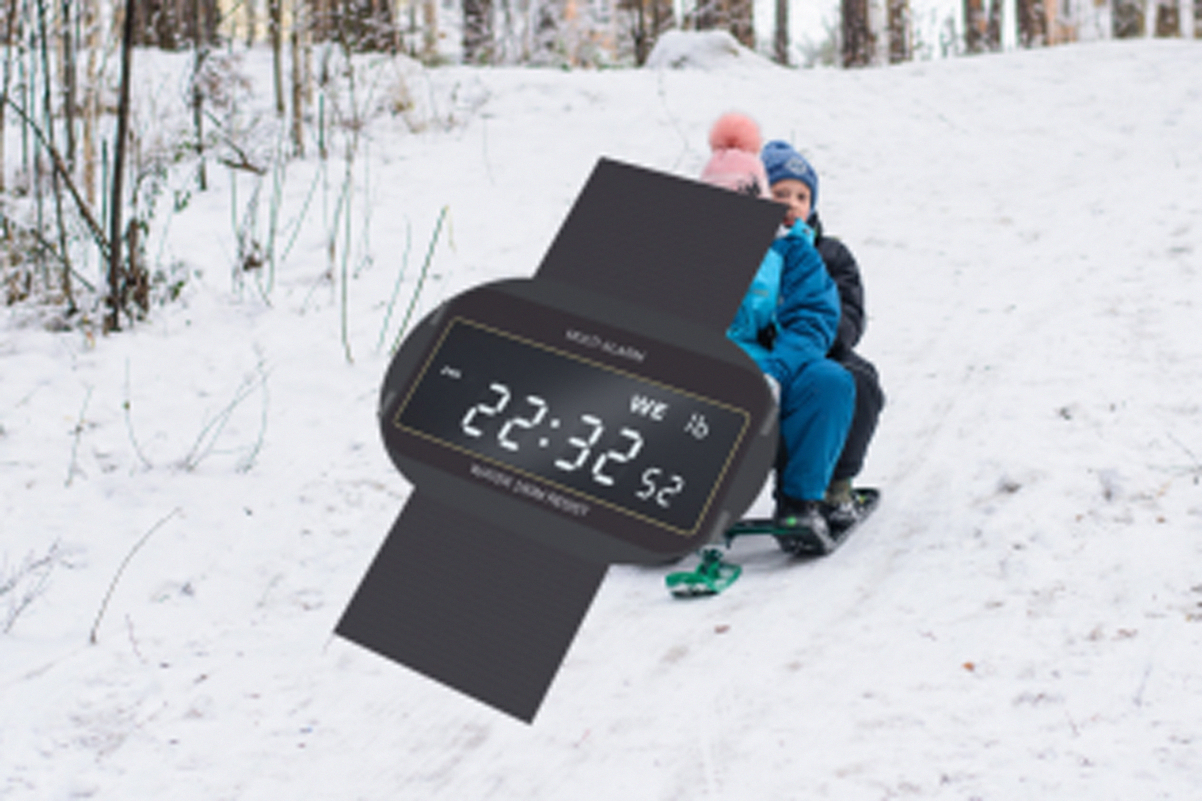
22:32:52
